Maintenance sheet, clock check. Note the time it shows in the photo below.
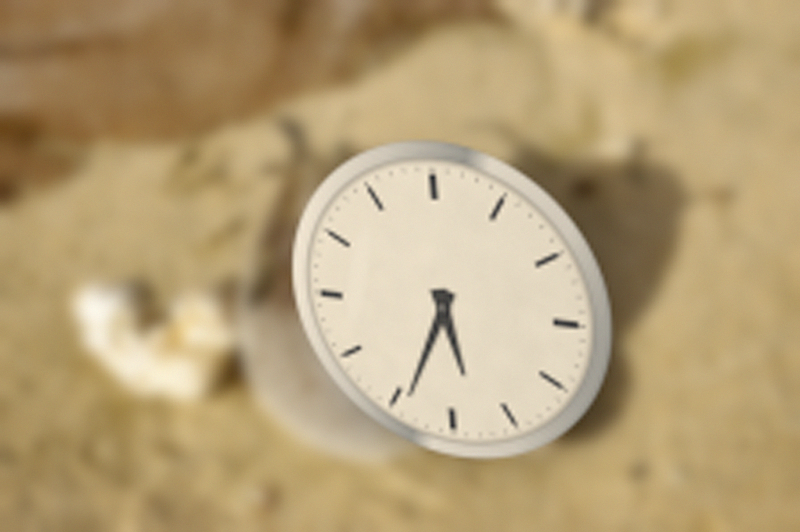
5:34
